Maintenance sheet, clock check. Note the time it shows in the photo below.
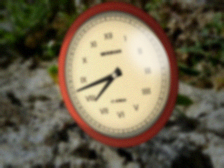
7:43
